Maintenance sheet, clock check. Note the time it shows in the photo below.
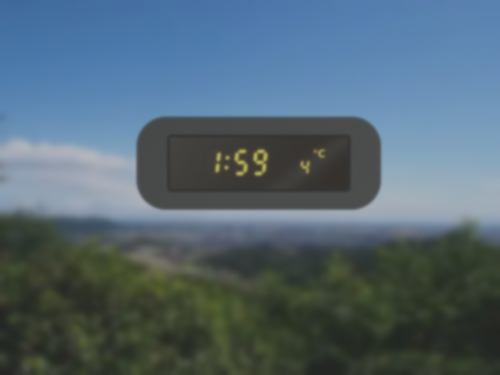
1:59
